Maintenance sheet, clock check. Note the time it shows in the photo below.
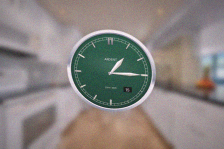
1:15
